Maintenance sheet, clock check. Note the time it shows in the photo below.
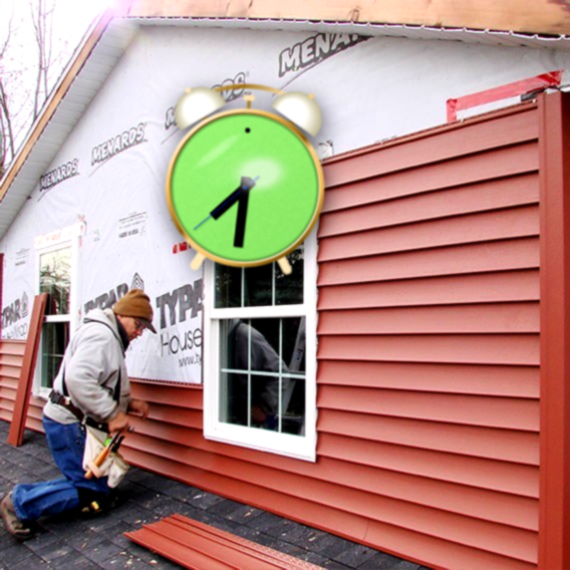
7:30:38
